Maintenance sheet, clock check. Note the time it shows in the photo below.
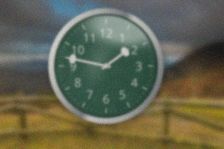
1:47
